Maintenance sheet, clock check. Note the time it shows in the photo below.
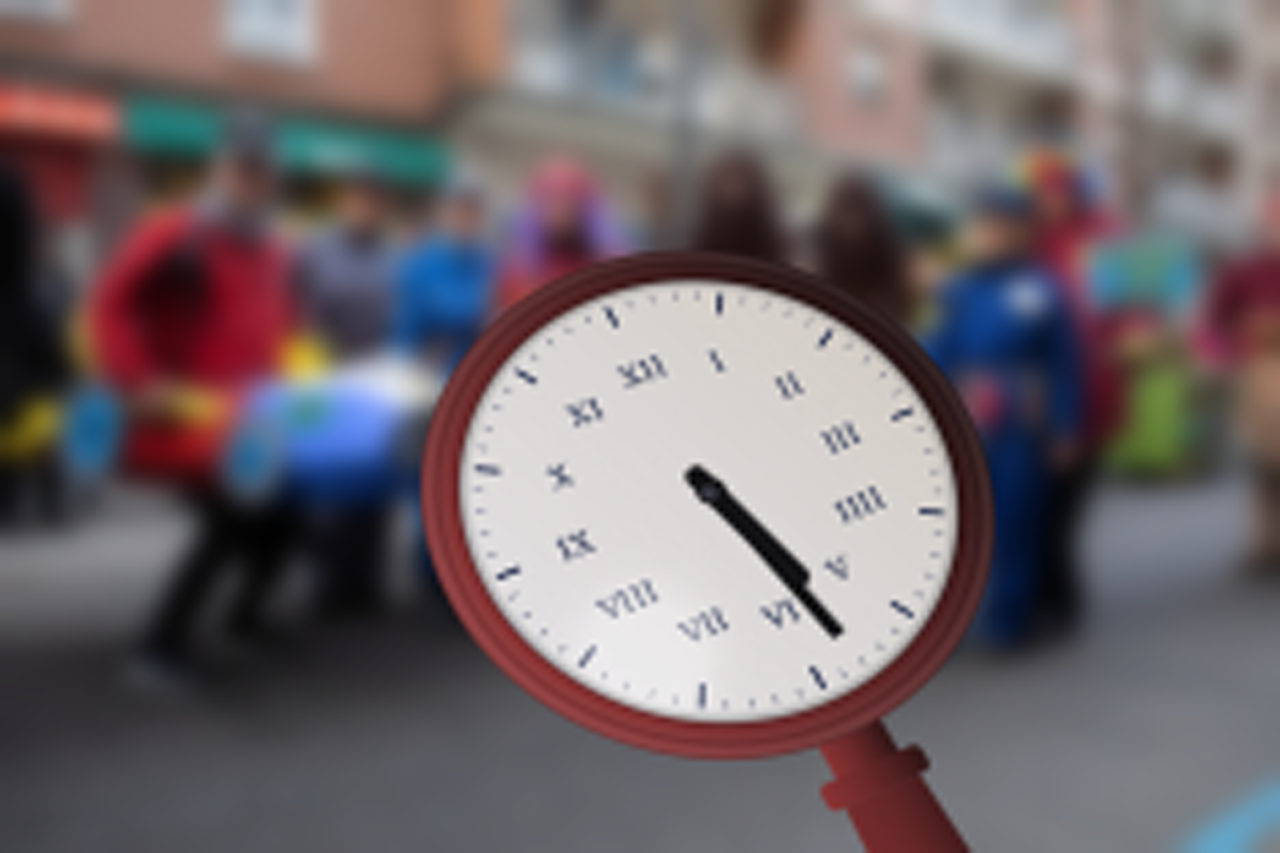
5:28
